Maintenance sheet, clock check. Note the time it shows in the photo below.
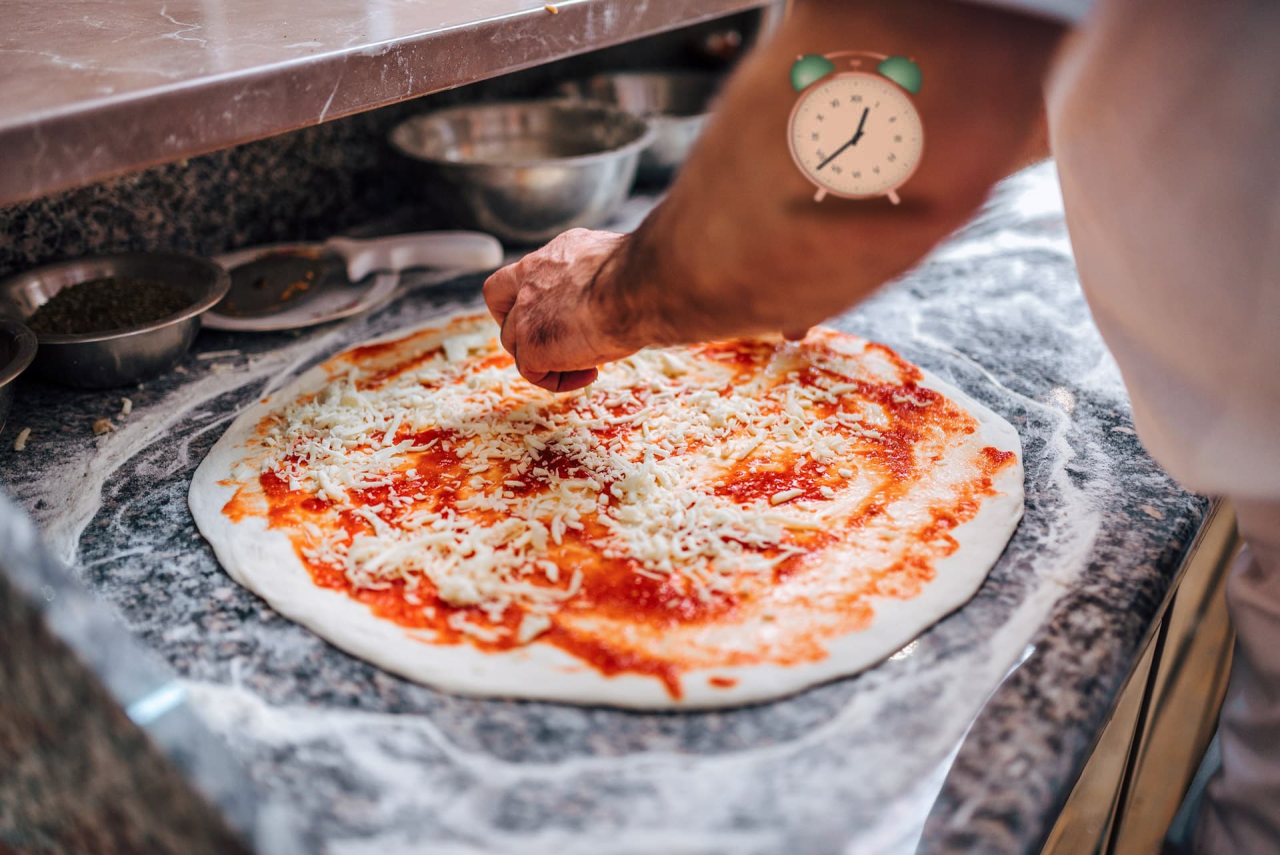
12:38
